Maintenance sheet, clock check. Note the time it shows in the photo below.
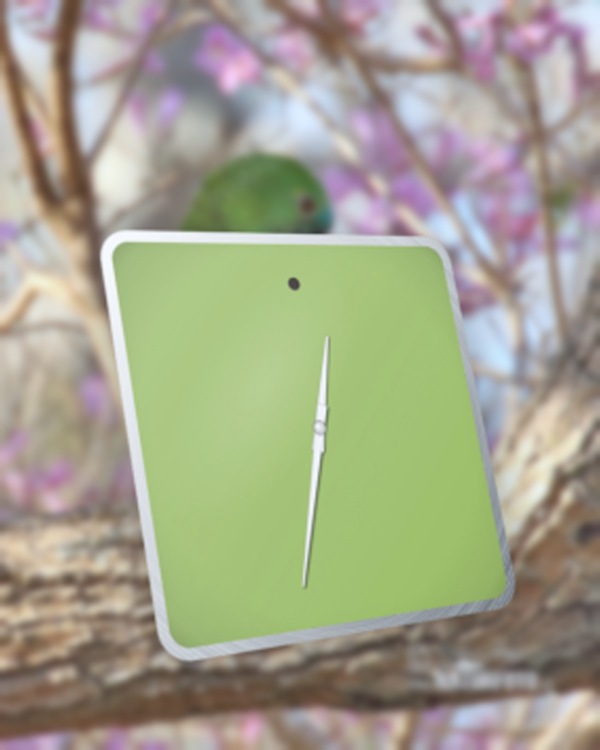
12:33
